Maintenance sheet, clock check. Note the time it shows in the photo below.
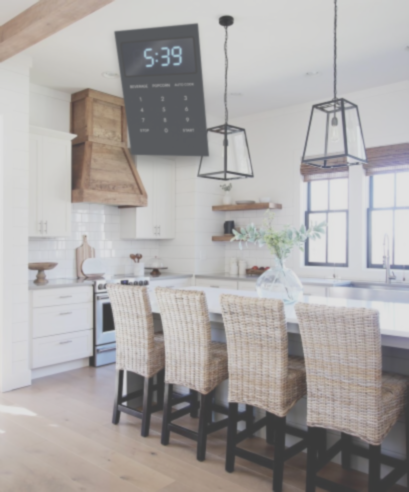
5:39
